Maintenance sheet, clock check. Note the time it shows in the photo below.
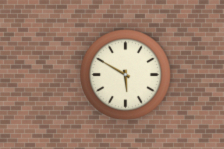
5:50
